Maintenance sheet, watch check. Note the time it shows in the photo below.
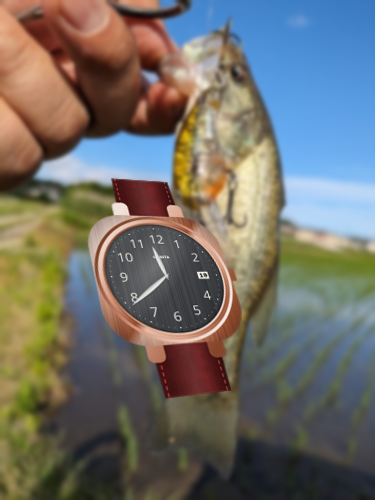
11:39
